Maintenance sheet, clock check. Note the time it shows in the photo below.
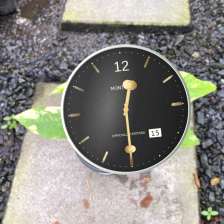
12:30
